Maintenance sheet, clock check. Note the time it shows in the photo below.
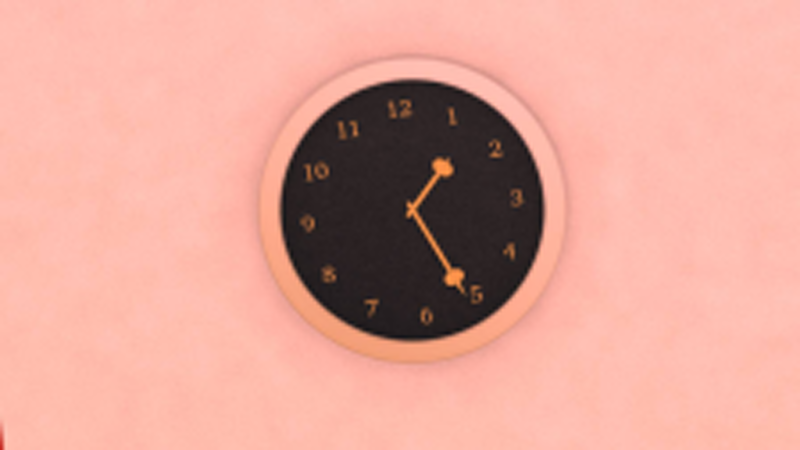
1:26
